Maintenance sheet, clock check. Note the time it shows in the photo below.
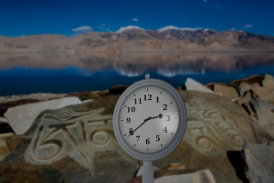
2:39
